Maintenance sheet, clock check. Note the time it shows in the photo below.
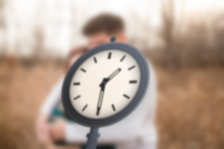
1:30
